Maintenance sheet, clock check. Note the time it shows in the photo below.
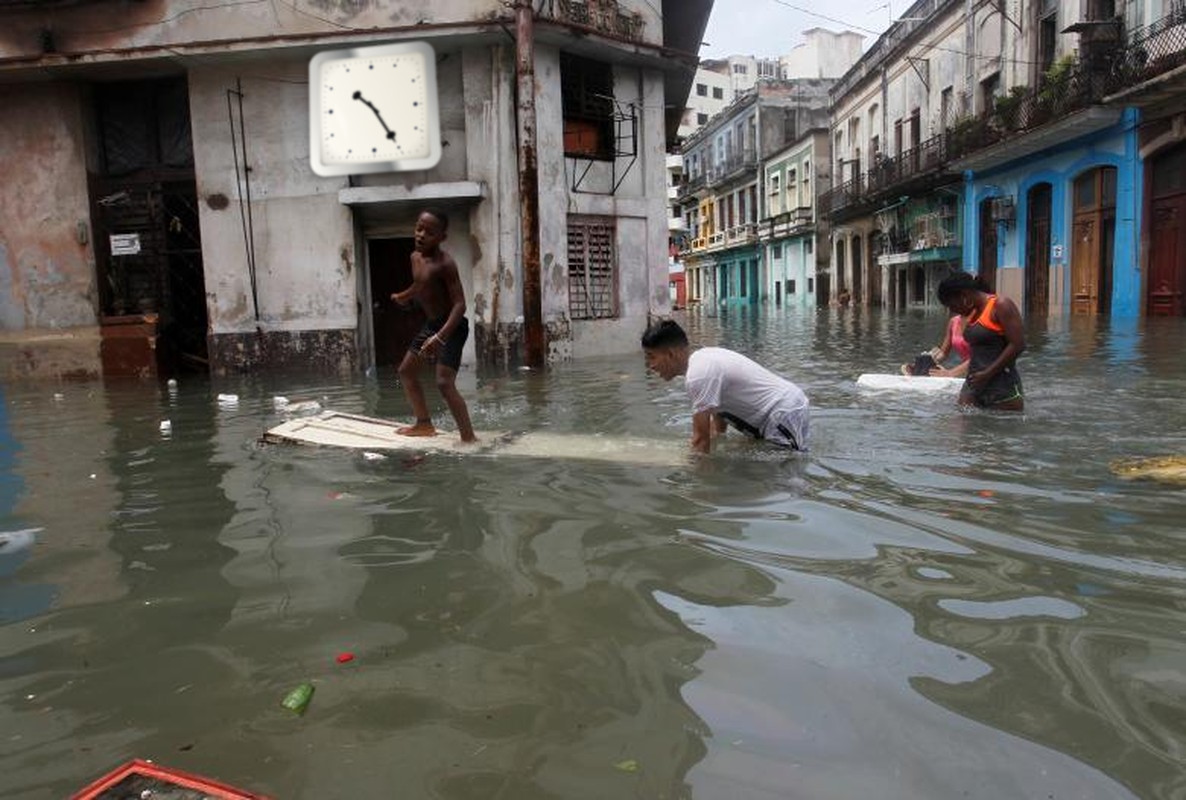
10:25
